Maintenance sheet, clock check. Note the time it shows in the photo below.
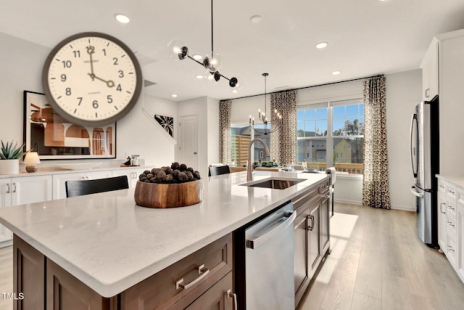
4:00
